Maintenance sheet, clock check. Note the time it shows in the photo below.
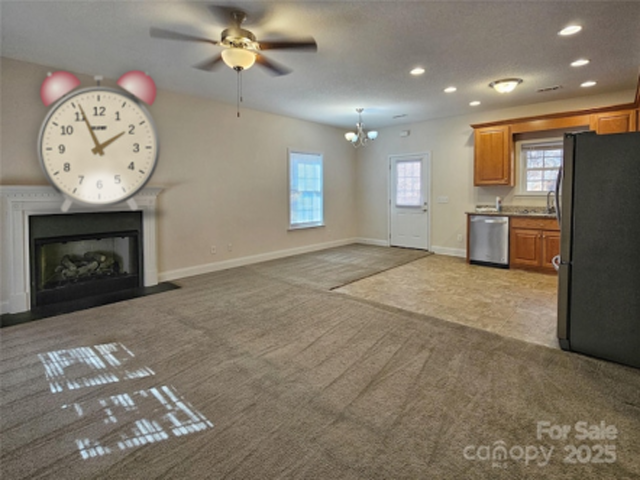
1:56
